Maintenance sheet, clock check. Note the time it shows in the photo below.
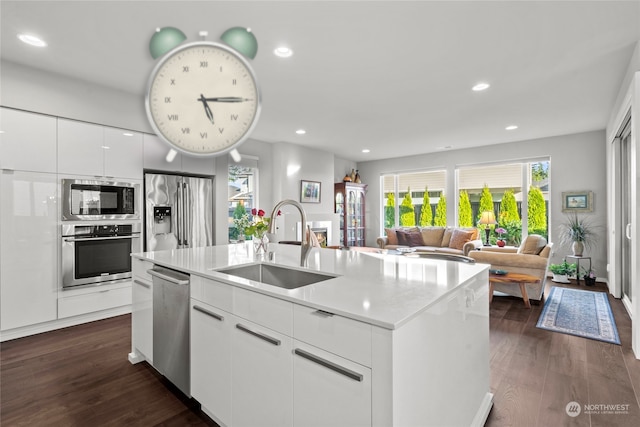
5:15
